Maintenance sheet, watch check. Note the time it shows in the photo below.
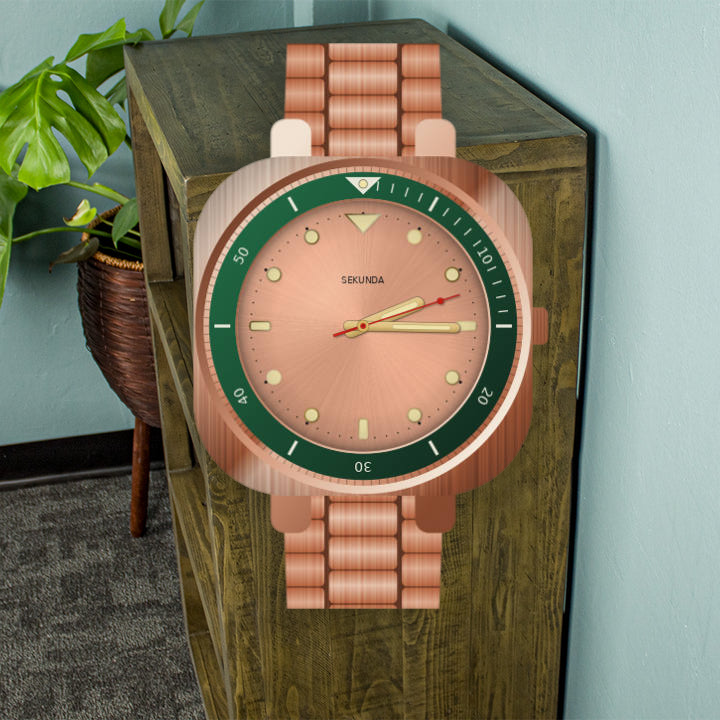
2:15:12
